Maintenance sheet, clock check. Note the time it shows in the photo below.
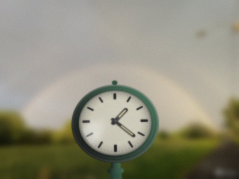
1:22
